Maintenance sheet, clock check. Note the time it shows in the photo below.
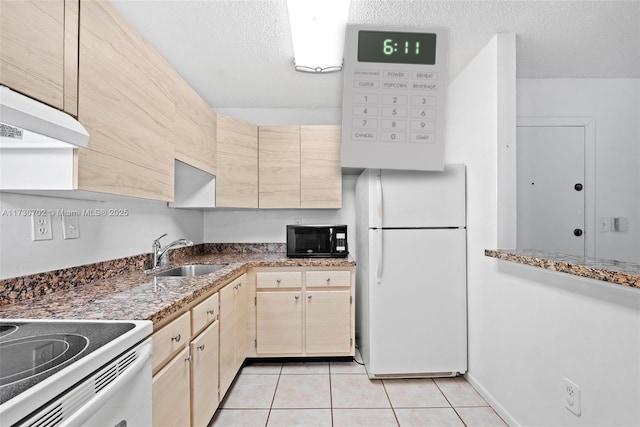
6:11
